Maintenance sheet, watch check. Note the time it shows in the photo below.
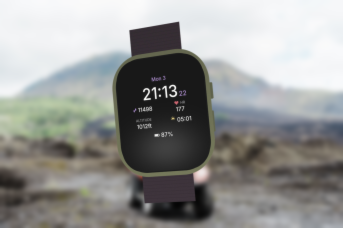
21:13
